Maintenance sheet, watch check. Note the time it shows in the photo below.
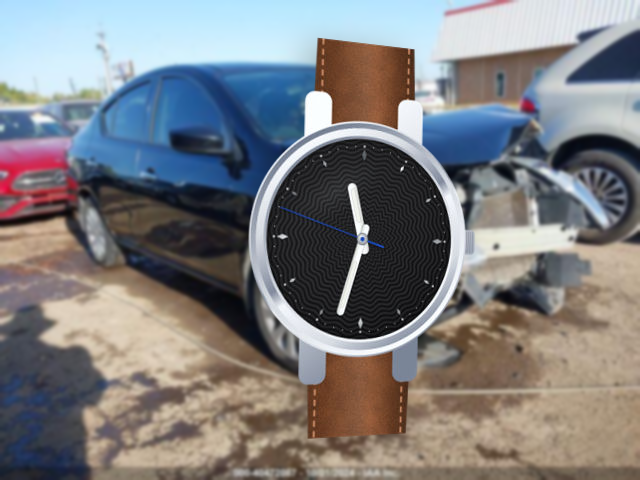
11:32:48
